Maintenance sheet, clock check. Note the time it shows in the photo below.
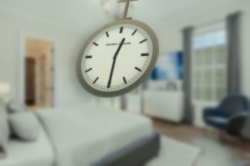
12:30
